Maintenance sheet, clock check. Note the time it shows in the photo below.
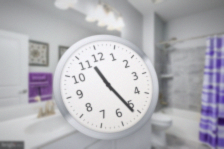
11:26
